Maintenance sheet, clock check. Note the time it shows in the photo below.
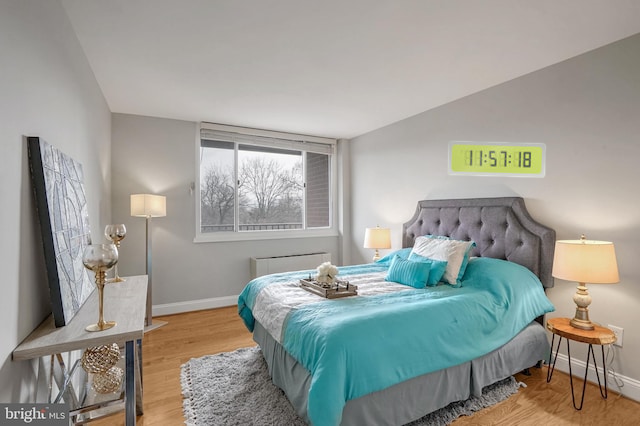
11:57:18
